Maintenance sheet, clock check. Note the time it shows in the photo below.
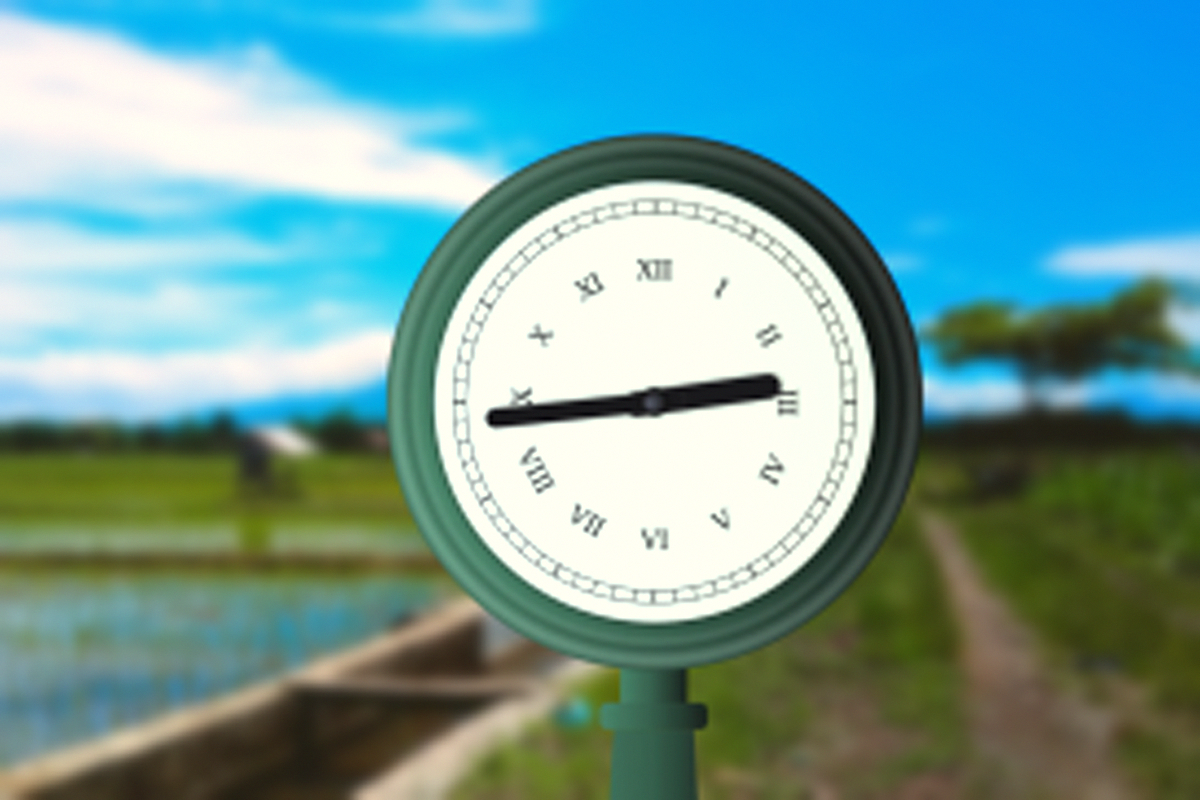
2:44
